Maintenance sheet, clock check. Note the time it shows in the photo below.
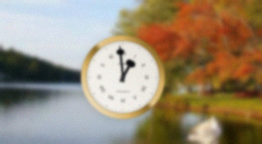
12:59
